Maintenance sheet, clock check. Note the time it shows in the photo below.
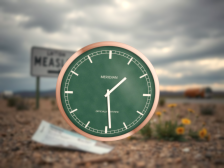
1:29
